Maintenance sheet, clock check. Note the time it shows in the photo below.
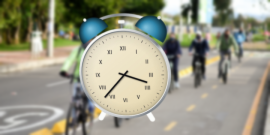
3:37
